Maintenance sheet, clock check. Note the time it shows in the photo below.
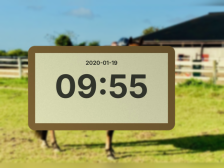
9:55
